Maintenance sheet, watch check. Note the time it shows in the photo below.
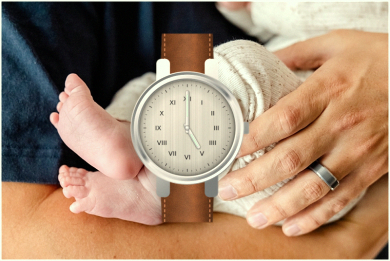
5:00
